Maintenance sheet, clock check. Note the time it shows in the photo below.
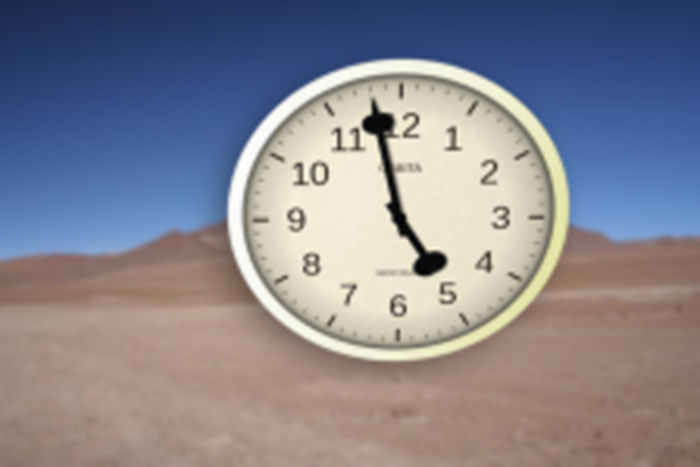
4:58
